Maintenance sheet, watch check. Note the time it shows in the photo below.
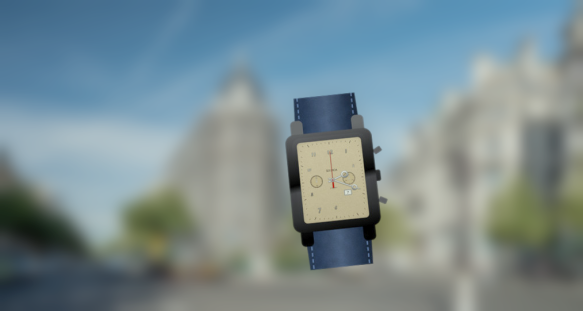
2:19
